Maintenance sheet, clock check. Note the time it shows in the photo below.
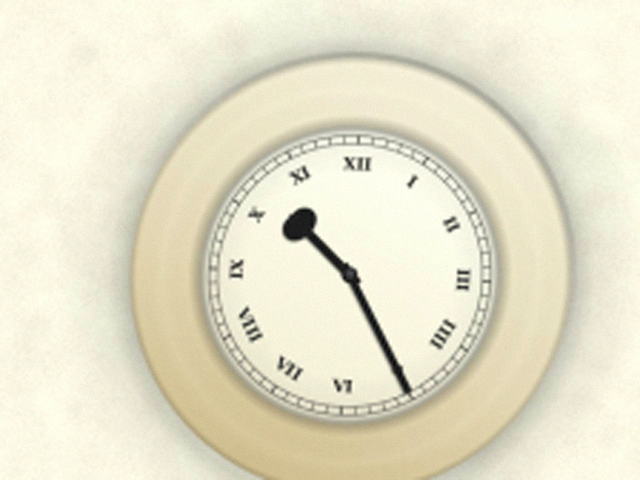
10:25
